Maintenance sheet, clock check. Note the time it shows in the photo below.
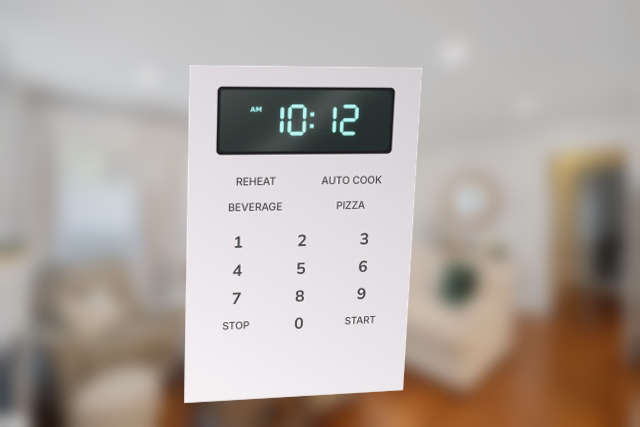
10:12
